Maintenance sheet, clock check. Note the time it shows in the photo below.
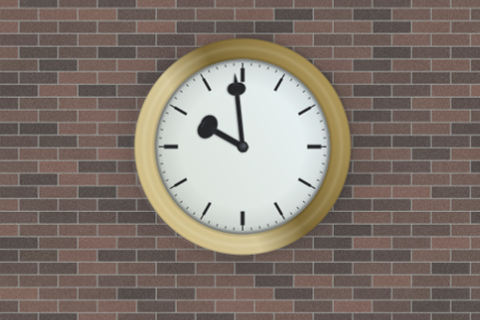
9:59
